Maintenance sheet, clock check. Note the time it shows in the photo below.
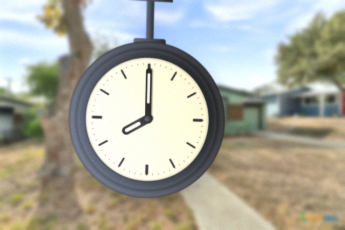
8:00
